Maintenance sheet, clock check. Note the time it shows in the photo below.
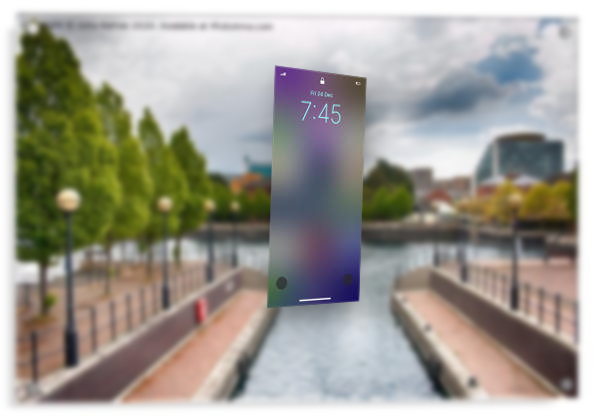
7:45
